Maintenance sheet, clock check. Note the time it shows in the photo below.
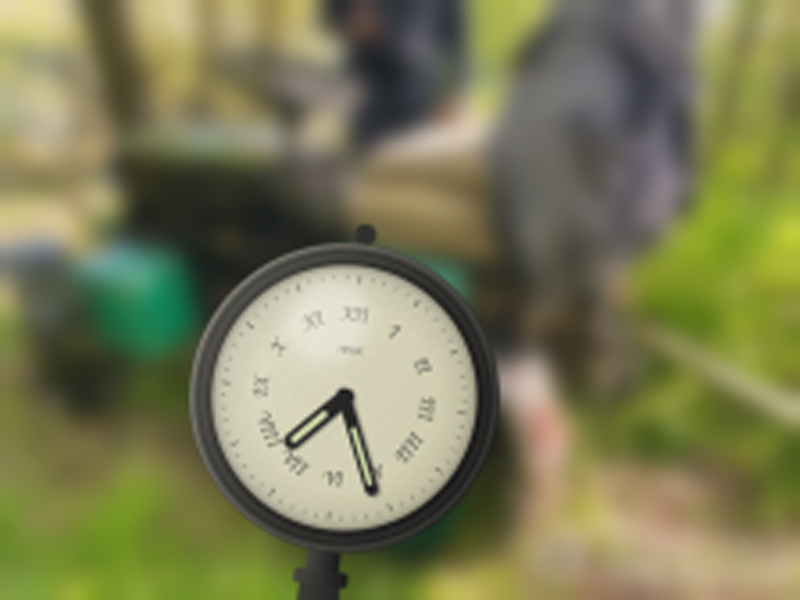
7:26
